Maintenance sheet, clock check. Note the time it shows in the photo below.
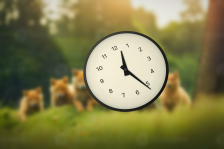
12:26
